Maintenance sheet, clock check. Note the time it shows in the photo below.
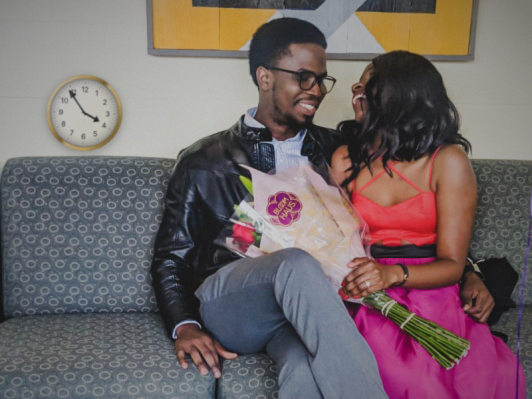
3:54
